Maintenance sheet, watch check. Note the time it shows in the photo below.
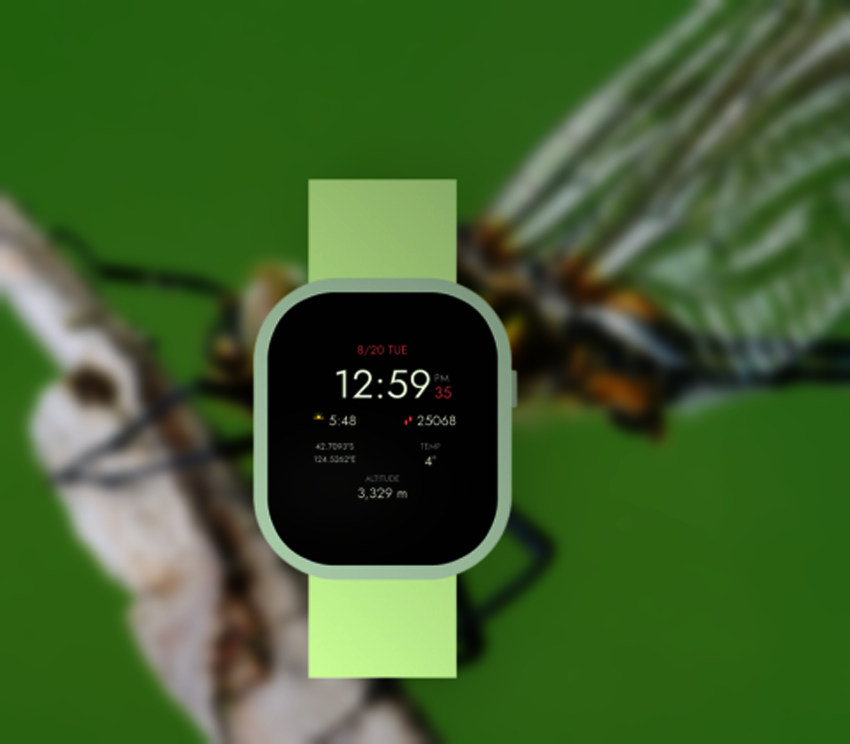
12:59:35
